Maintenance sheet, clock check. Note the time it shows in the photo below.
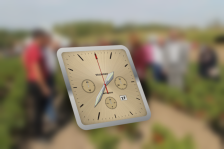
1:37
